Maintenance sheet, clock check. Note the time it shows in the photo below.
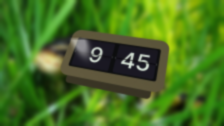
9:45
